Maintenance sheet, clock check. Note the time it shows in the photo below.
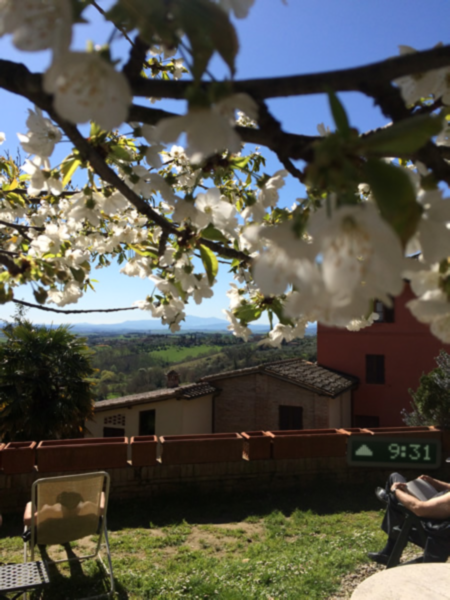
9:31
